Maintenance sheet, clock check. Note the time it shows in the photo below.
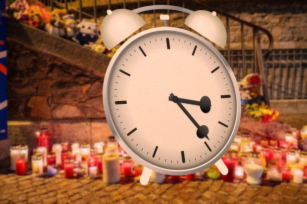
3:24
